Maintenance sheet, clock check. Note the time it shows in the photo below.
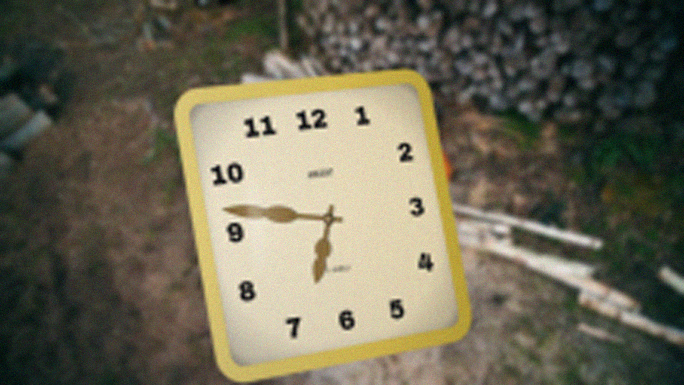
6:47
